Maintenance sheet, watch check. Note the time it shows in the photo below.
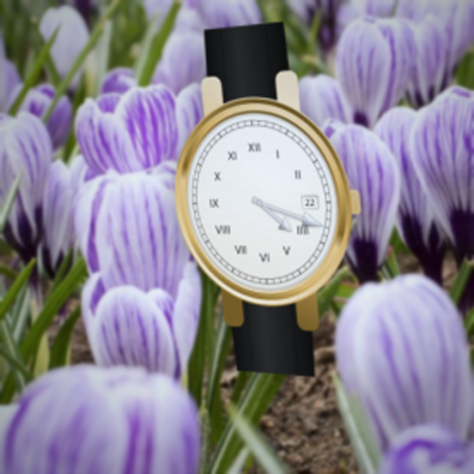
4:18
